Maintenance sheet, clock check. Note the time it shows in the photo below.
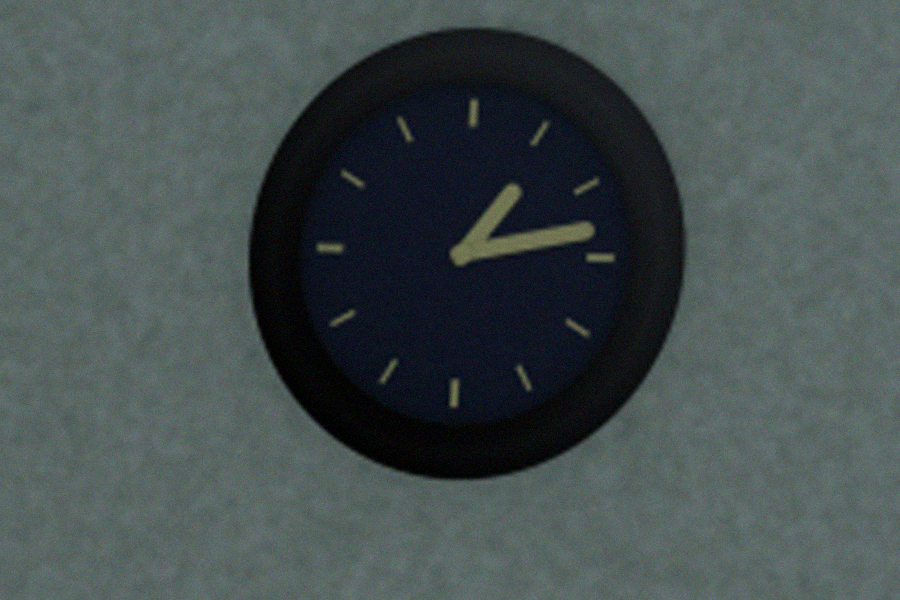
1:13
